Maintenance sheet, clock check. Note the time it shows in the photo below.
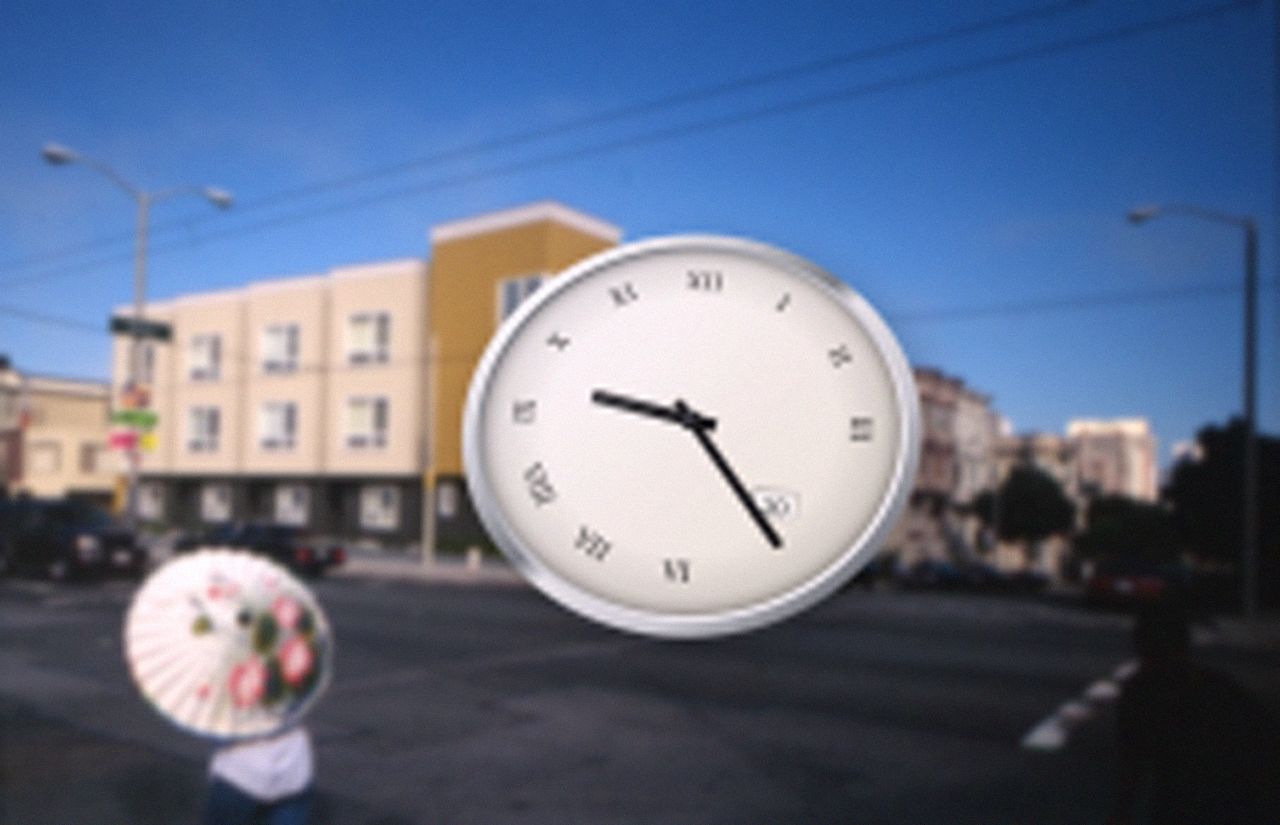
9:24
